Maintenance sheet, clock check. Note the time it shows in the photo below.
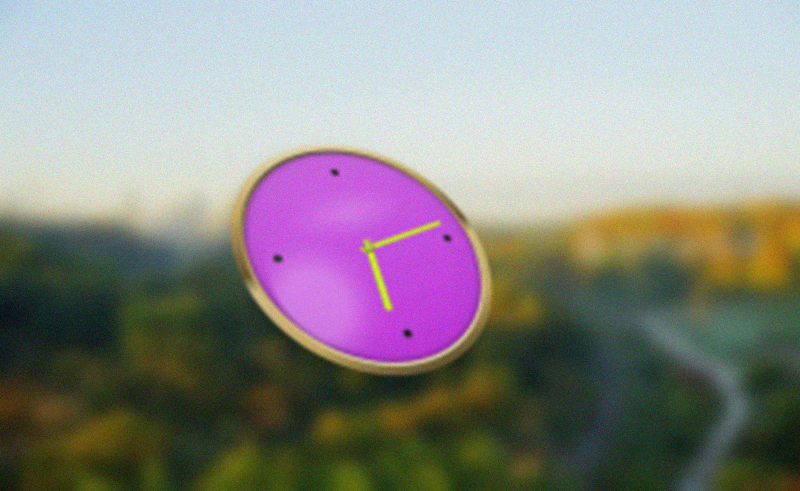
6:13
